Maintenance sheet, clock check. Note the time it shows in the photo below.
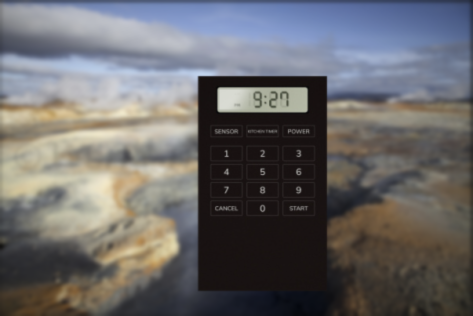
9:27
